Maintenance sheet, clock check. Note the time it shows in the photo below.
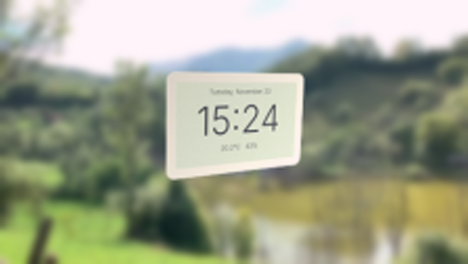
15:24
